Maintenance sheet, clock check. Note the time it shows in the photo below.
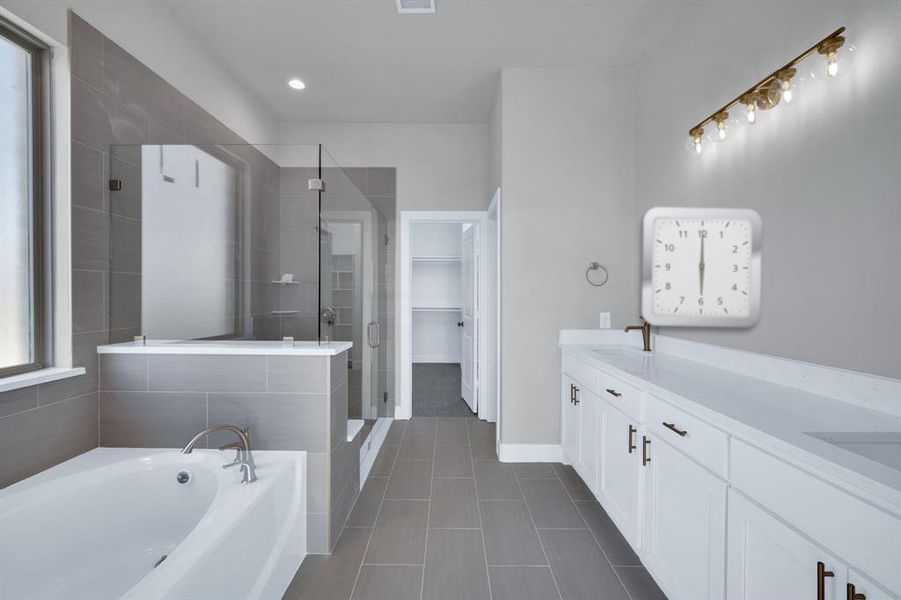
6:00
